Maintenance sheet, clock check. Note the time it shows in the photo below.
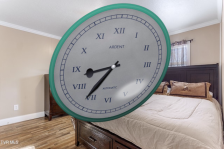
8:36
